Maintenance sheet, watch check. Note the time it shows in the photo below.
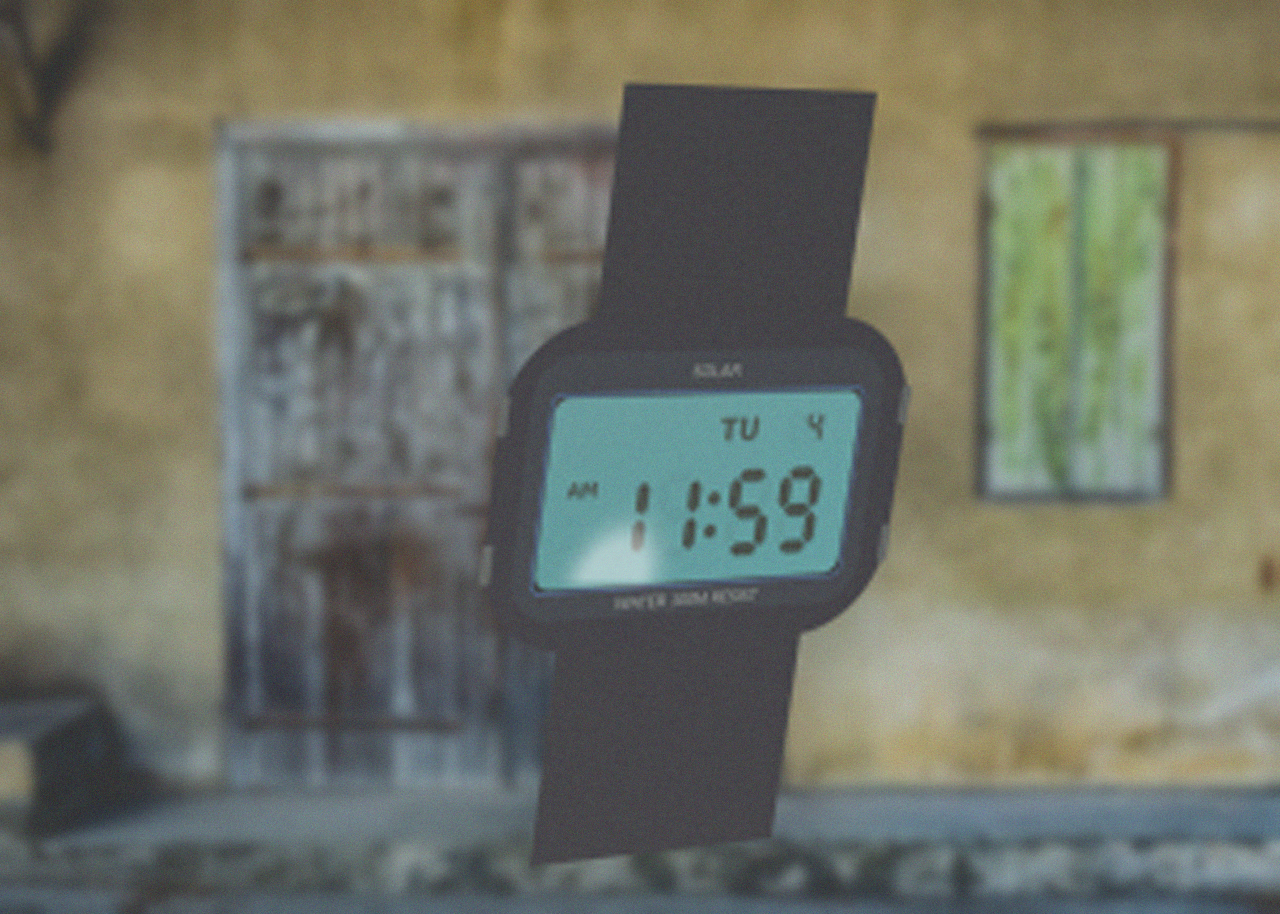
11:59
